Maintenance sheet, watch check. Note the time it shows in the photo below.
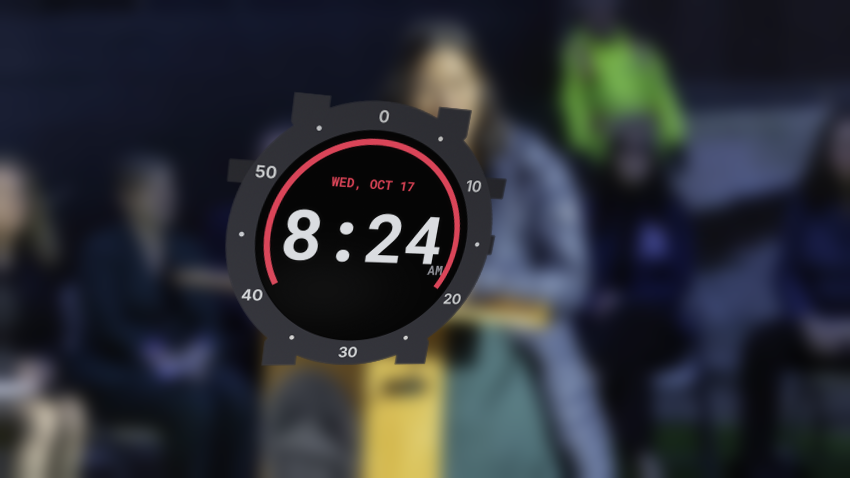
8:24
